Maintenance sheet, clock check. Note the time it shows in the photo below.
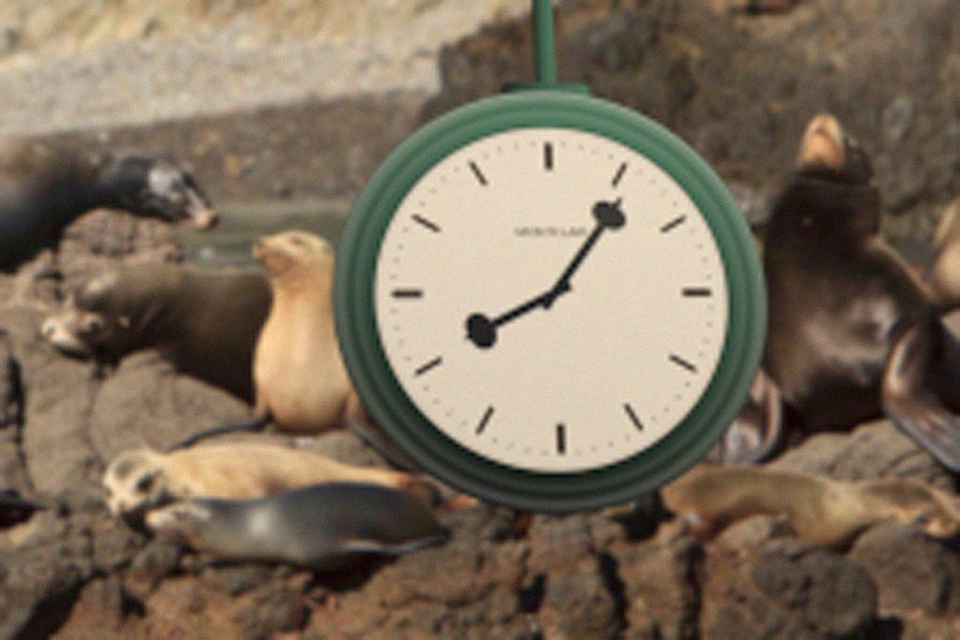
8:06
